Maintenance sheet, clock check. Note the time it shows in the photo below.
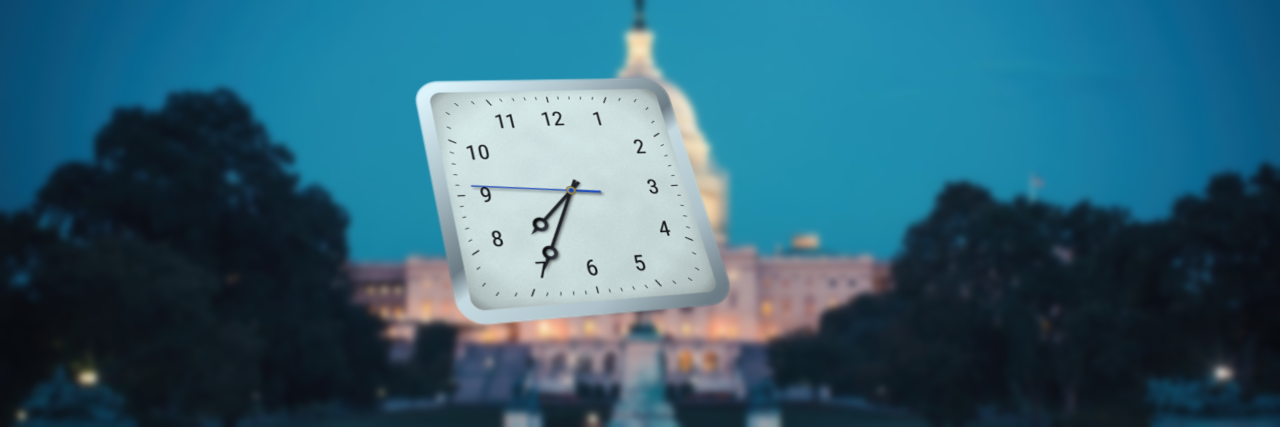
7:34:46
